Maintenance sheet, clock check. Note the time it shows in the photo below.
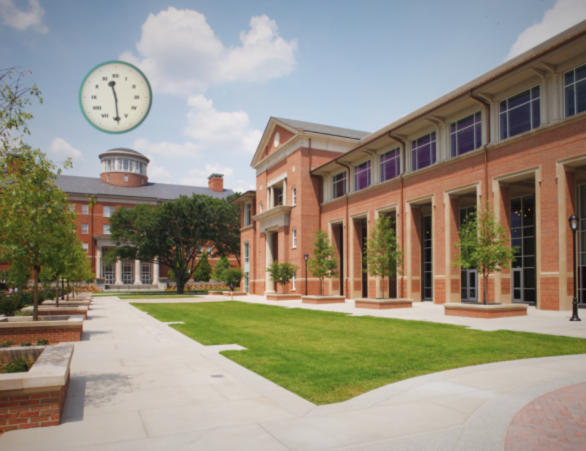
11:29
